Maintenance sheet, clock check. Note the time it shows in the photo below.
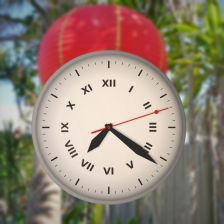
7:21:12
